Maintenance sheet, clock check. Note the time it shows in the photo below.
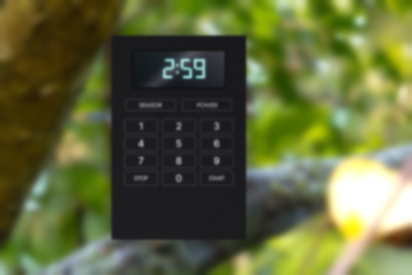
2:59
